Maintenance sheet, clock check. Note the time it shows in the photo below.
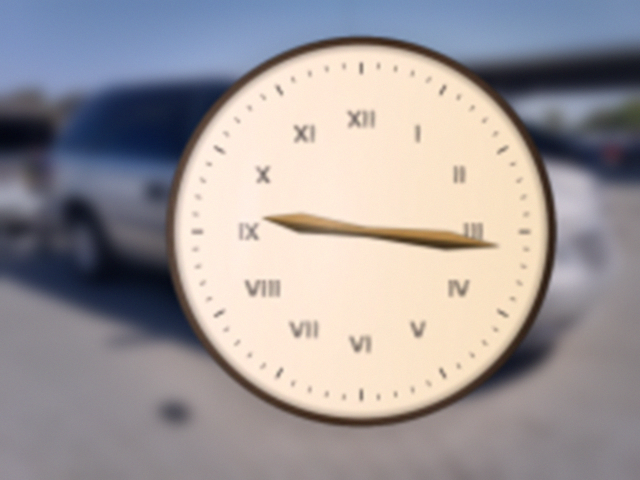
9:16
